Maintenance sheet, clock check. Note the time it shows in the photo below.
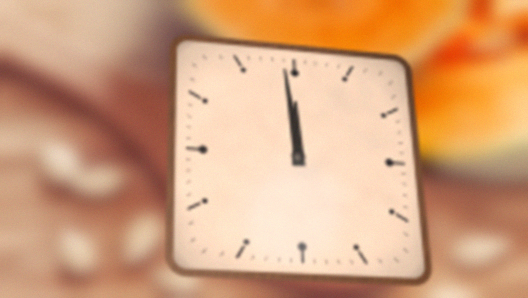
11:59
